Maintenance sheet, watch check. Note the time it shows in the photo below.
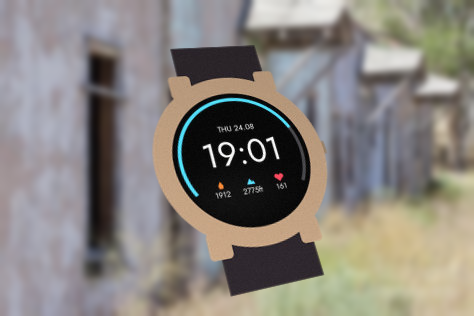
19:01
